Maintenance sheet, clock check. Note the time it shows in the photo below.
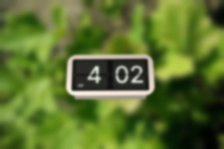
4:02
